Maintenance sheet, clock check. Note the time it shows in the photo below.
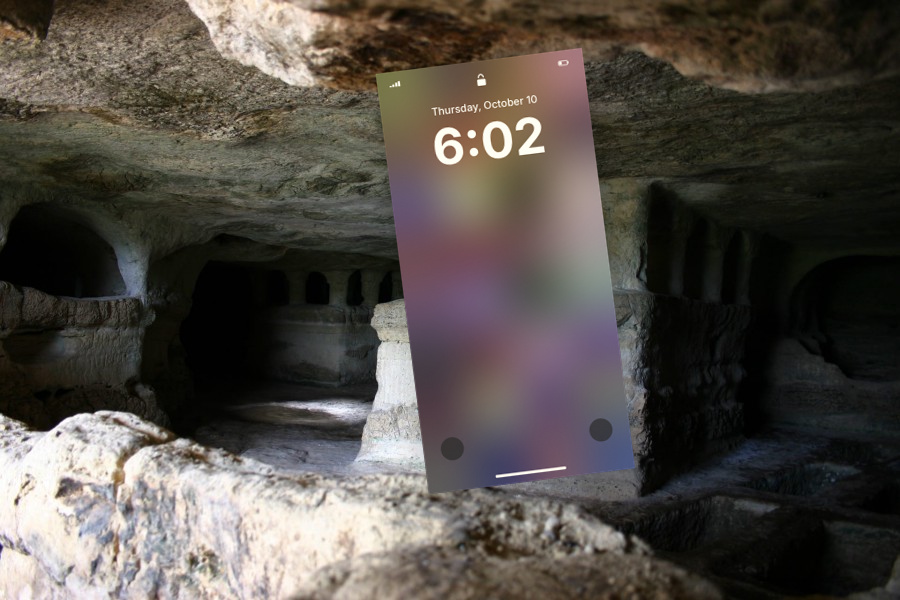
6:02
